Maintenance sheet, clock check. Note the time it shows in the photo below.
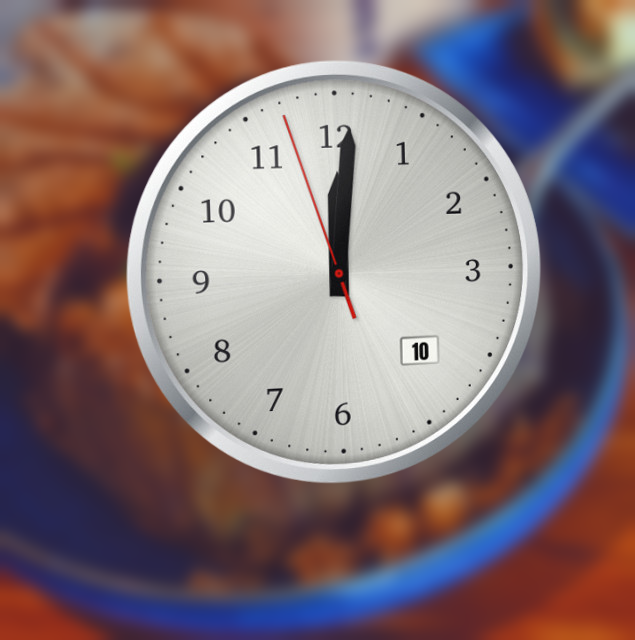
12:00:57
